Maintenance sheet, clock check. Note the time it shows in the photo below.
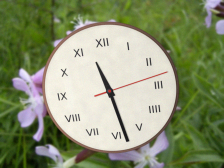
11:28:13
